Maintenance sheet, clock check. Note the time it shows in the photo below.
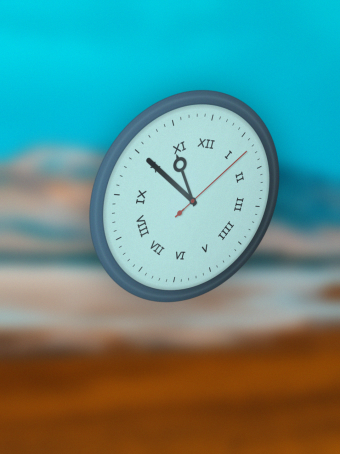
10:50:07
